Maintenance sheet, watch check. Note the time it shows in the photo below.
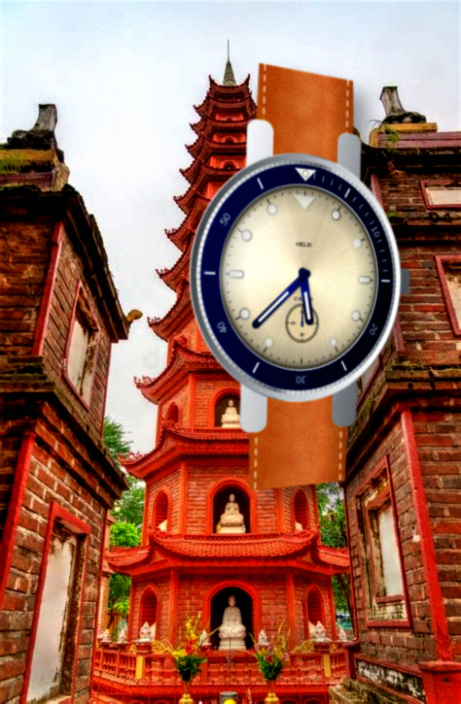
5:38
